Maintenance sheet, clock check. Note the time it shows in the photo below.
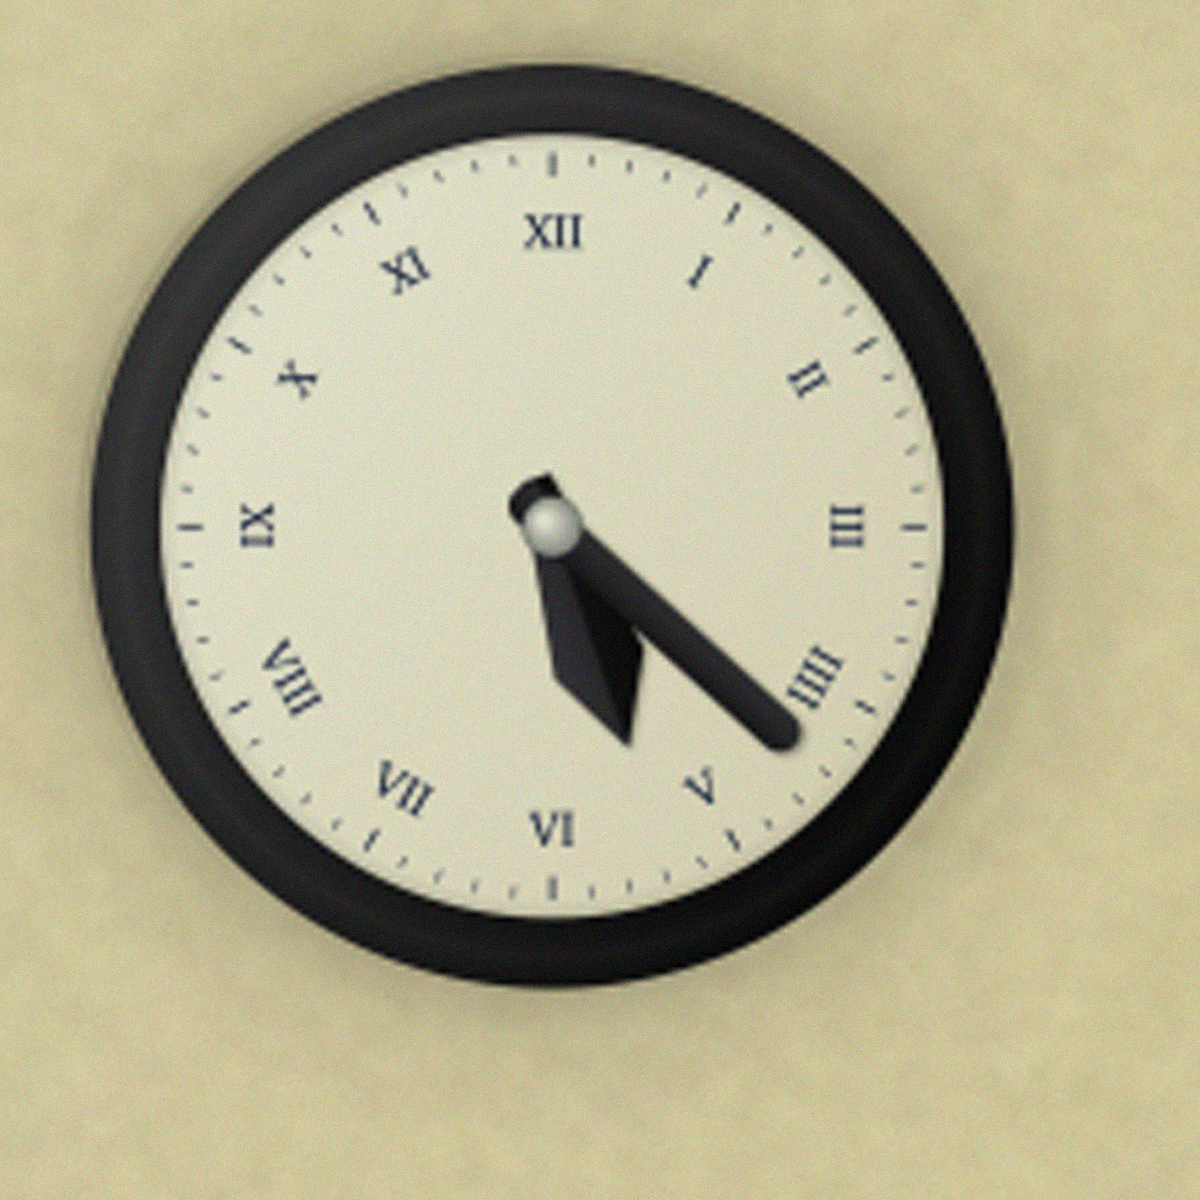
5:22
